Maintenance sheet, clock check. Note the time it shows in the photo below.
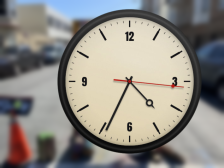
4:34:16
